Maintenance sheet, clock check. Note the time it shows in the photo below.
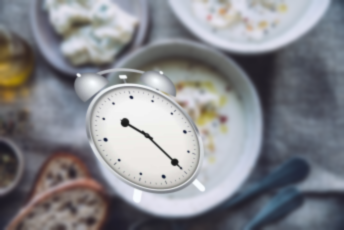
10:25
